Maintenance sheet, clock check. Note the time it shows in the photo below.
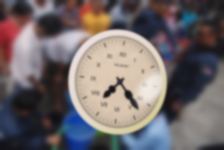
7:23
